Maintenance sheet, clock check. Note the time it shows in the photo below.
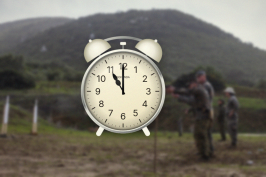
11:00
